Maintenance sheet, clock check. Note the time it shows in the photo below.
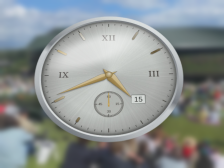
4:41
